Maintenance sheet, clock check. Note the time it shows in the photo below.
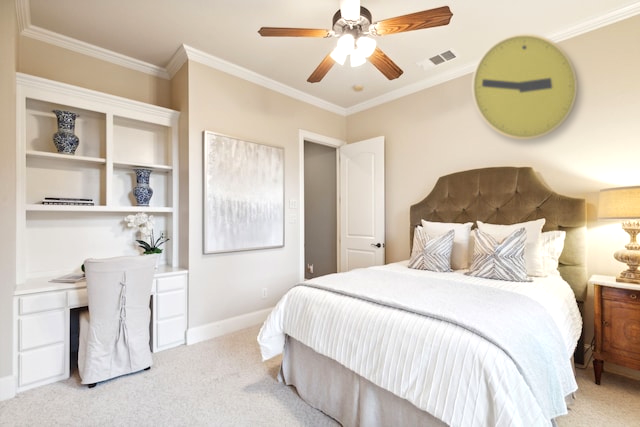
2:46
